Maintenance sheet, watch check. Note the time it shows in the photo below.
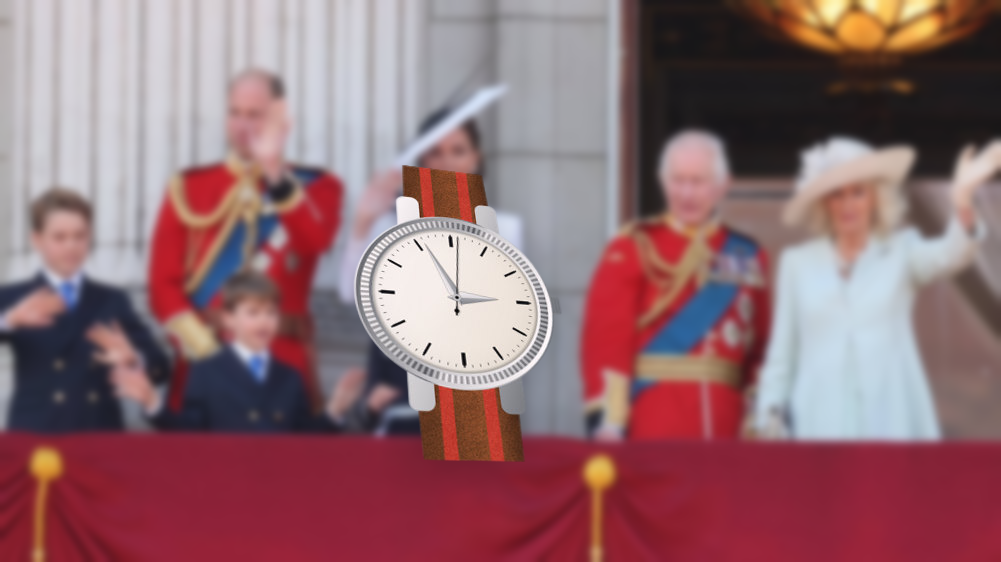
2:56:01
